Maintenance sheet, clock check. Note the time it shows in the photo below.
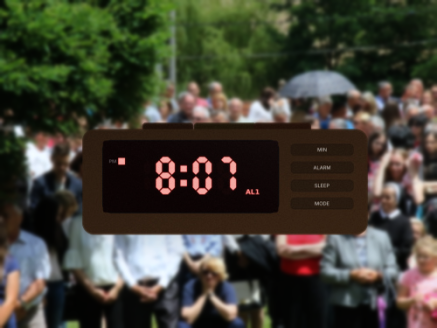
8:07
